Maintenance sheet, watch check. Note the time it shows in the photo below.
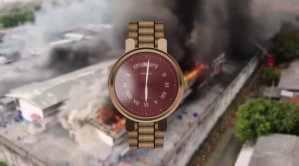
6:01
